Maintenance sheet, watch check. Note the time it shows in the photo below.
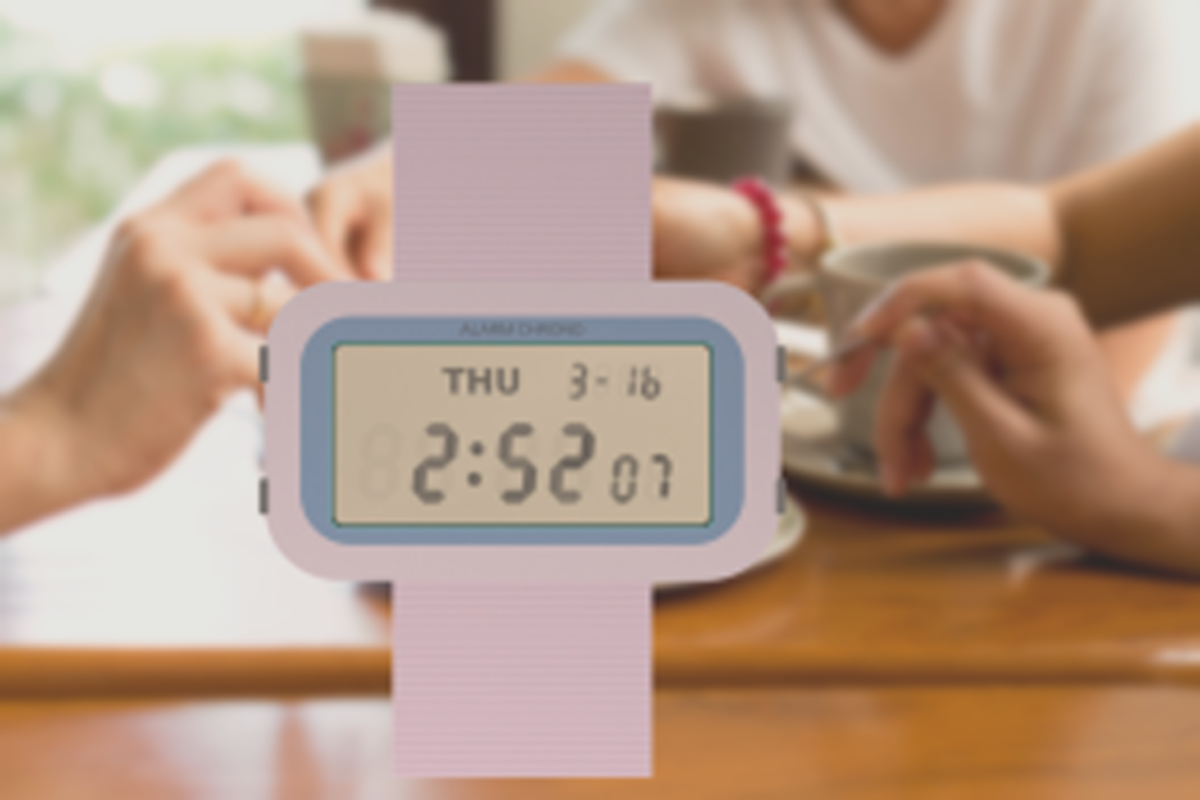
2:52:07
